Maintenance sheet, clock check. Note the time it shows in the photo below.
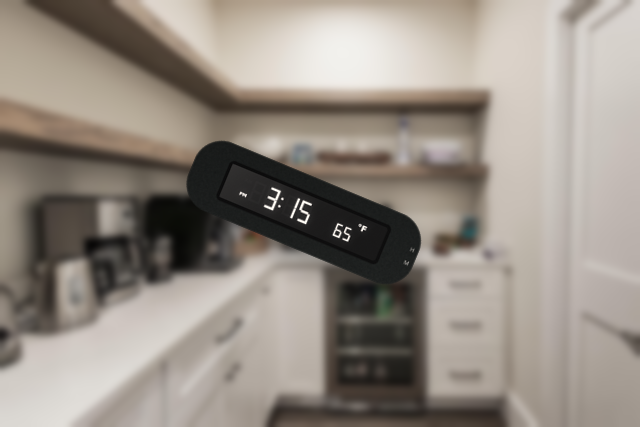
3:15
